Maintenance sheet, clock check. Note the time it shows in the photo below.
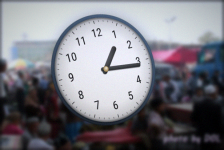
1:16
